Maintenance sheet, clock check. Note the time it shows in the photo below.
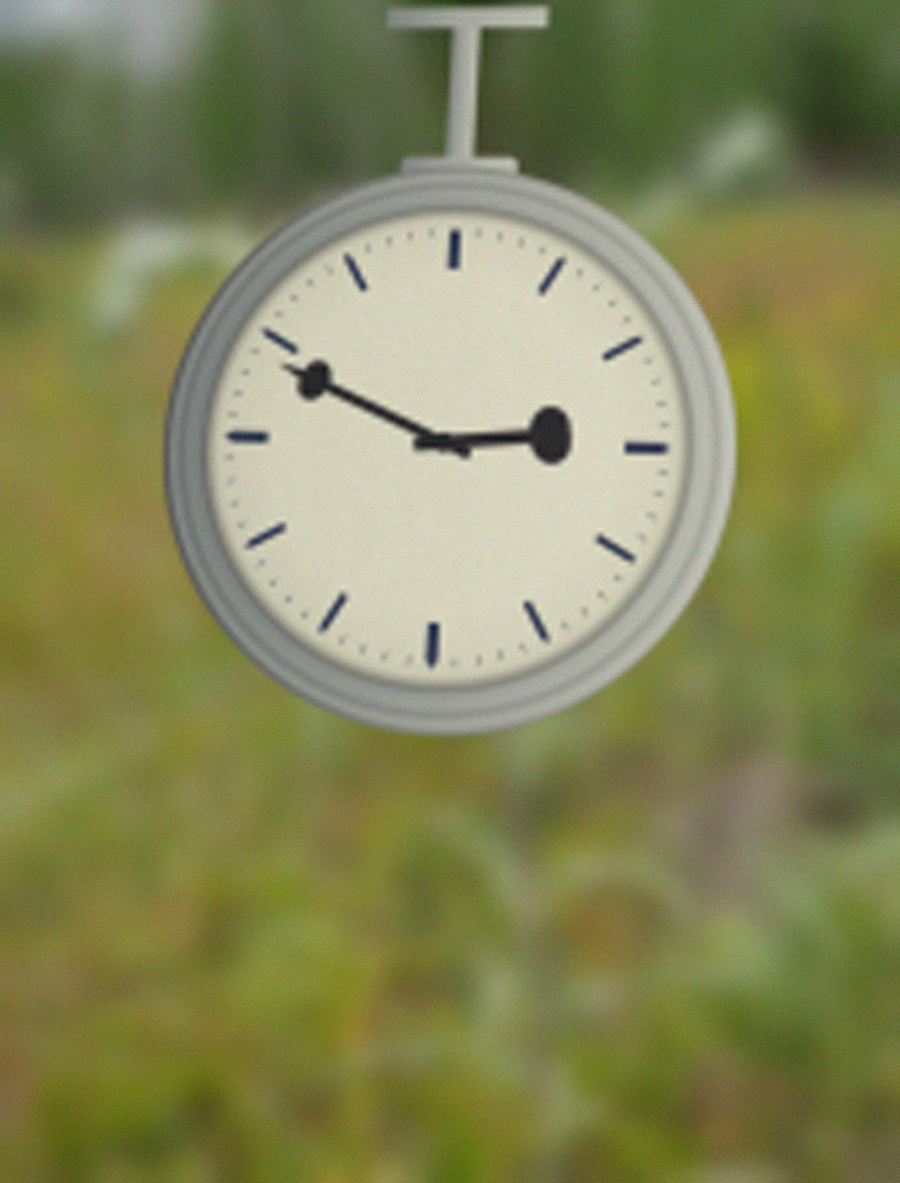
2:49
